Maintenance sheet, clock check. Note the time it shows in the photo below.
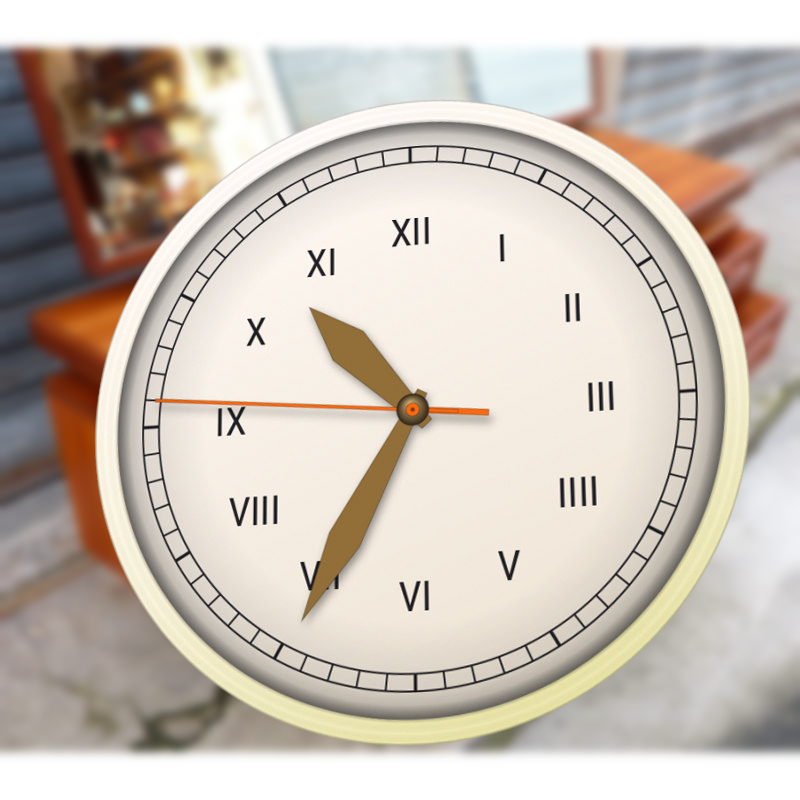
10:34:46
